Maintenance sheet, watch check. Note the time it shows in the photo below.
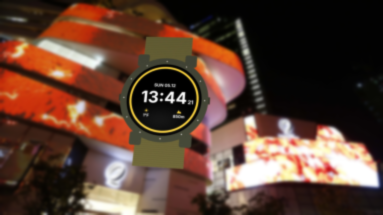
13:44
